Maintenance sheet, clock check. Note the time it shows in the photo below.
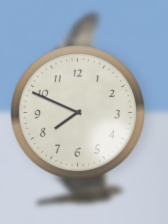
7:49
